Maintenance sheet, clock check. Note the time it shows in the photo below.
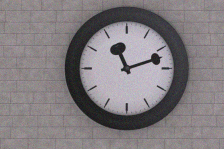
11:12
